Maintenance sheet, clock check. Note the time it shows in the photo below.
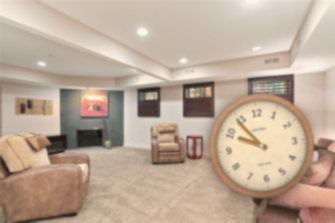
9:54
